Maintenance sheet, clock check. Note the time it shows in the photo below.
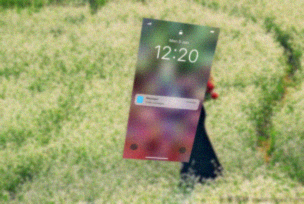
12:20
